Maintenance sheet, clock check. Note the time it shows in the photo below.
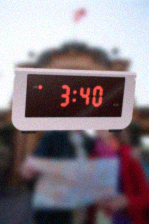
3:40
